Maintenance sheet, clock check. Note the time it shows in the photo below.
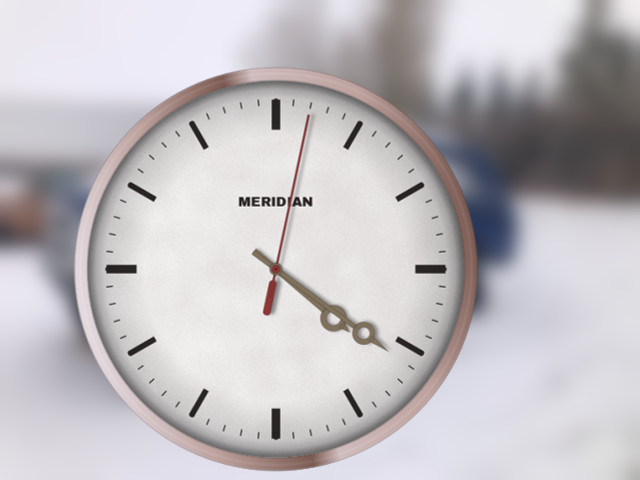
4:21:02
